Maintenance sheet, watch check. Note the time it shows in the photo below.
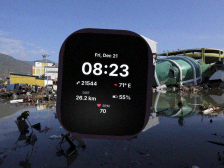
8:23
